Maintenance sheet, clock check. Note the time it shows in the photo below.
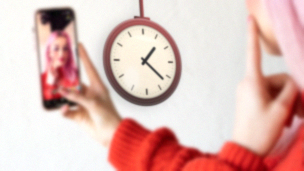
1:22
